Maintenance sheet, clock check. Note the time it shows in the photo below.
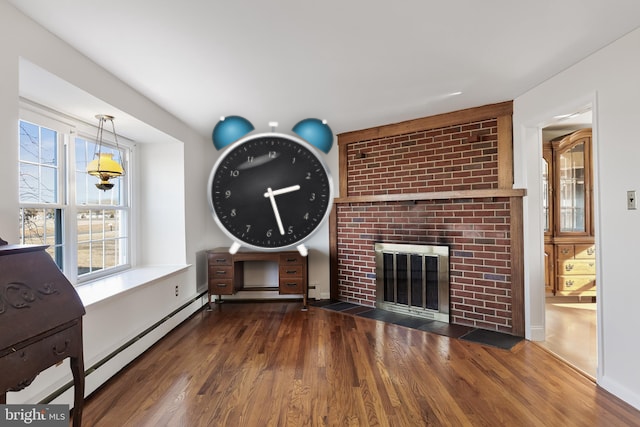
2:27
